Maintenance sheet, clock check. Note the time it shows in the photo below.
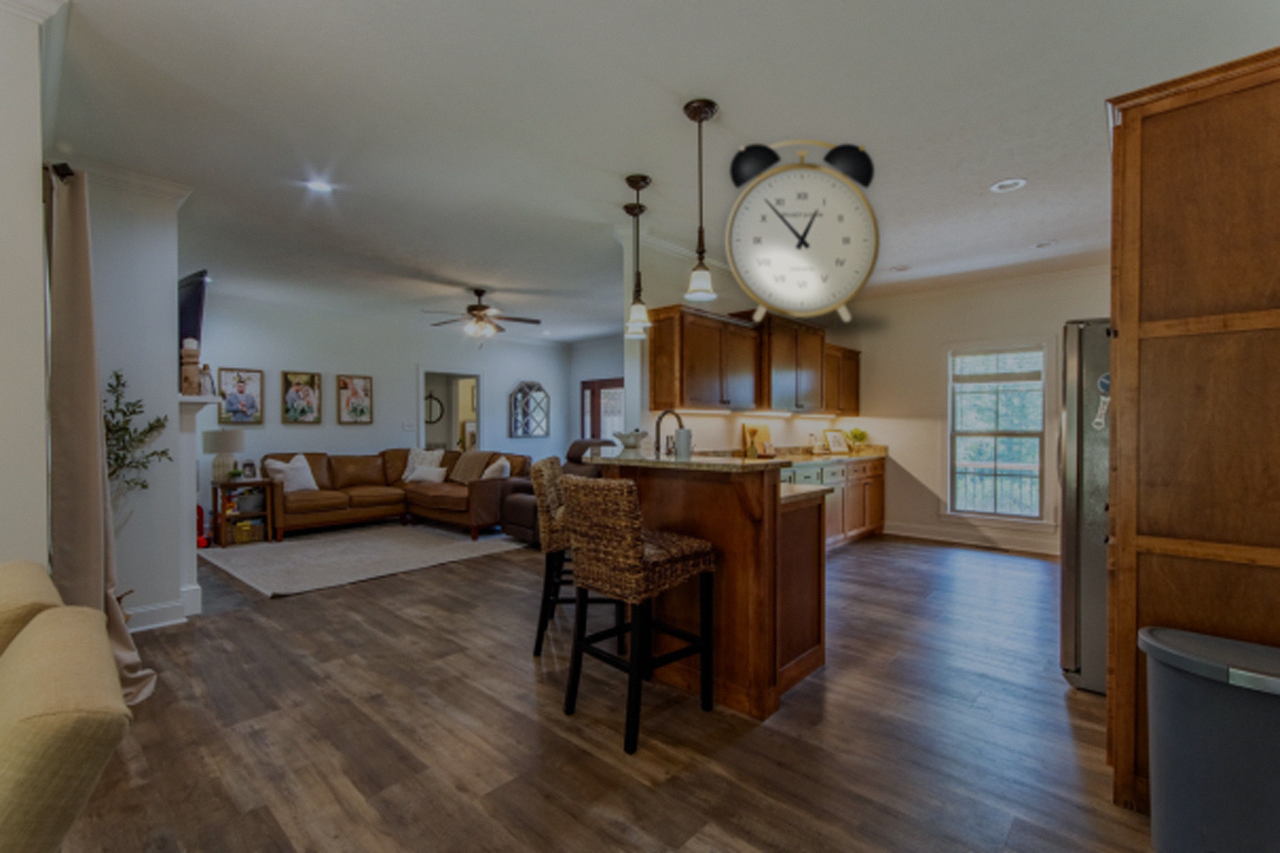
12:53
